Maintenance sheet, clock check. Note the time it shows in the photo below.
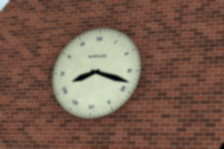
8:18
